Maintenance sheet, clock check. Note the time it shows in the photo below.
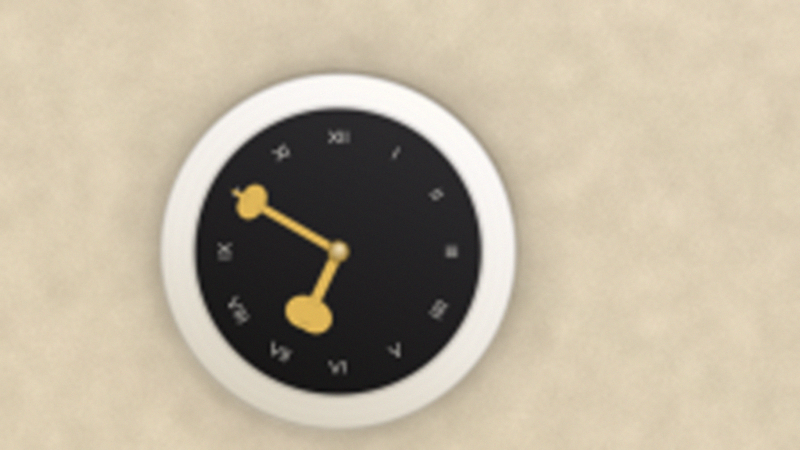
6:50
